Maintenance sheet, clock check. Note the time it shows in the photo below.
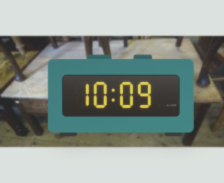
10:09
